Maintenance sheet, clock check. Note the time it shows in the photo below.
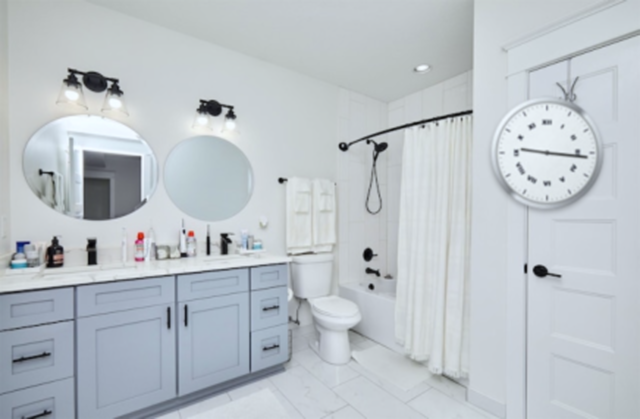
9:16
